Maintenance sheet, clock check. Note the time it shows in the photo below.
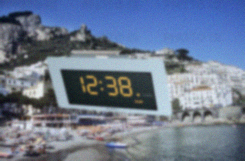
12:38
